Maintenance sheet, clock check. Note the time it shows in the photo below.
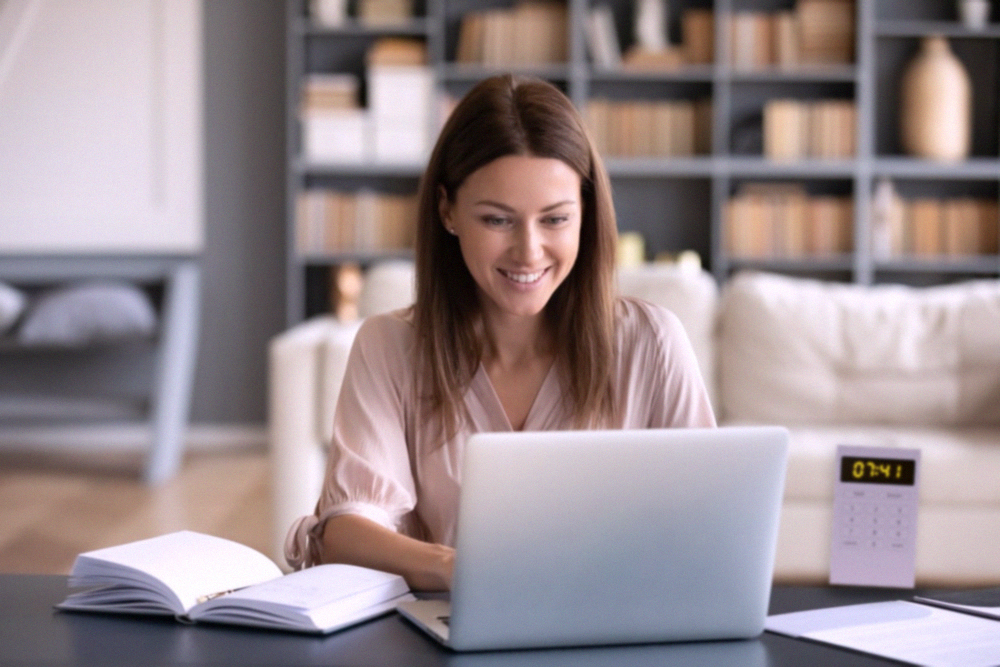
7:41
